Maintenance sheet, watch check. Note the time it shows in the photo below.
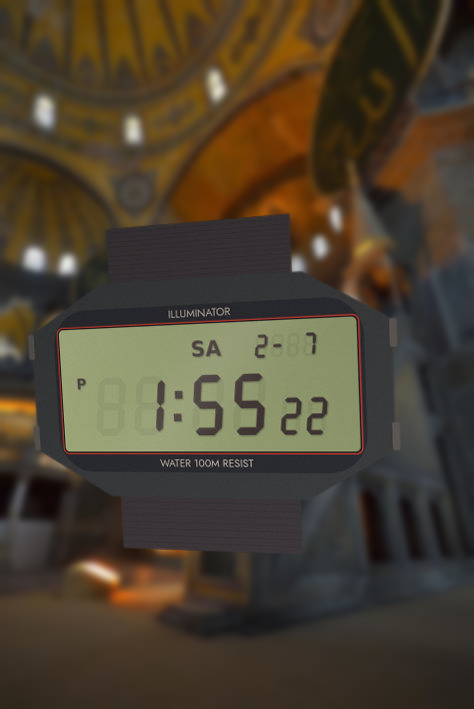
1:55:22
